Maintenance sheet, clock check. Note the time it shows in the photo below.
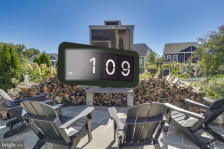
1:09
